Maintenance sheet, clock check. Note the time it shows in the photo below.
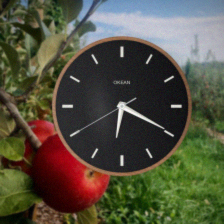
6:19:40
